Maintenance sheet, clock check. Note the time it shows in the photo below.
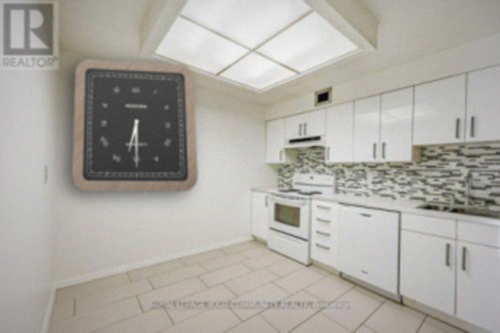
6:30
